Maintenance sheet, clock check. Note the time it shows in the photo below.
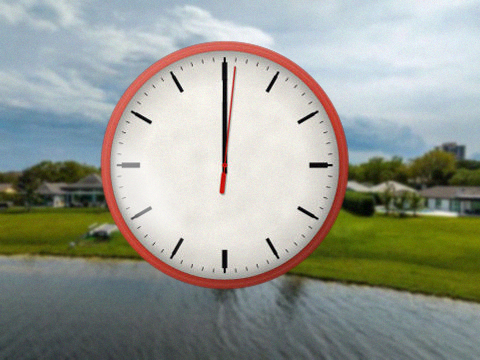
12:00:01
